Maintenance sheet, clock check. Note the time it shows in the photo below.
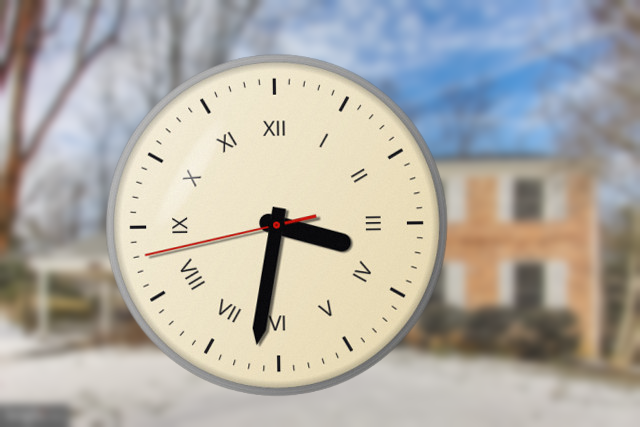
3:31:43
